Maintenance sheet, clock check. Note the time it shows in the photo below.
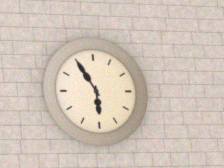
5:55
